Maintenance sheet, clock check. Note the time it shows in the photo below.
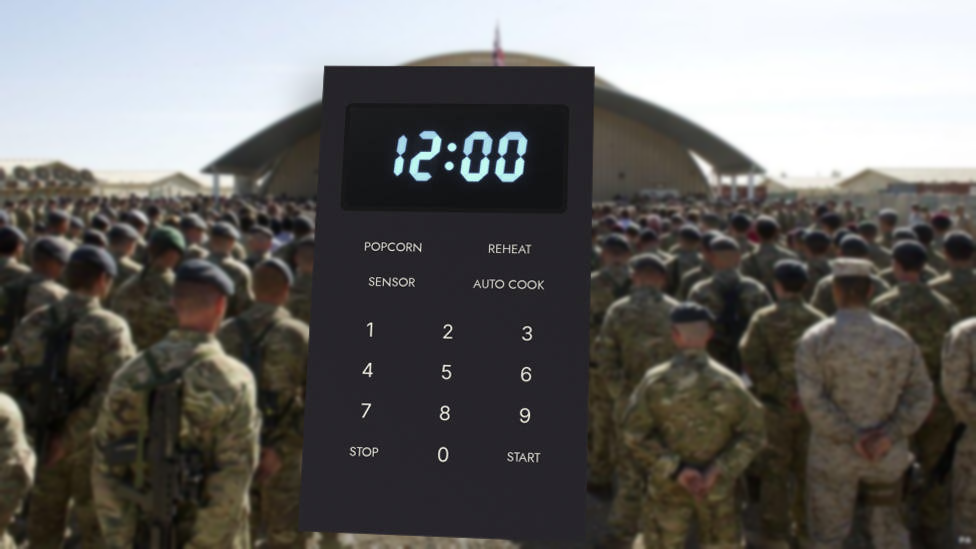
12:00
